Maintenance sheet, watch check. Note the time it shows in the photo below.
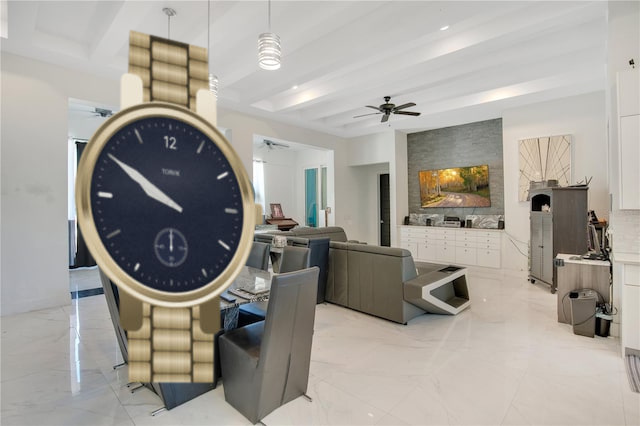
9:50
